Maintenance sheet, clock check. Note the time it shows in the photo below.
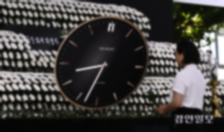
8:33
